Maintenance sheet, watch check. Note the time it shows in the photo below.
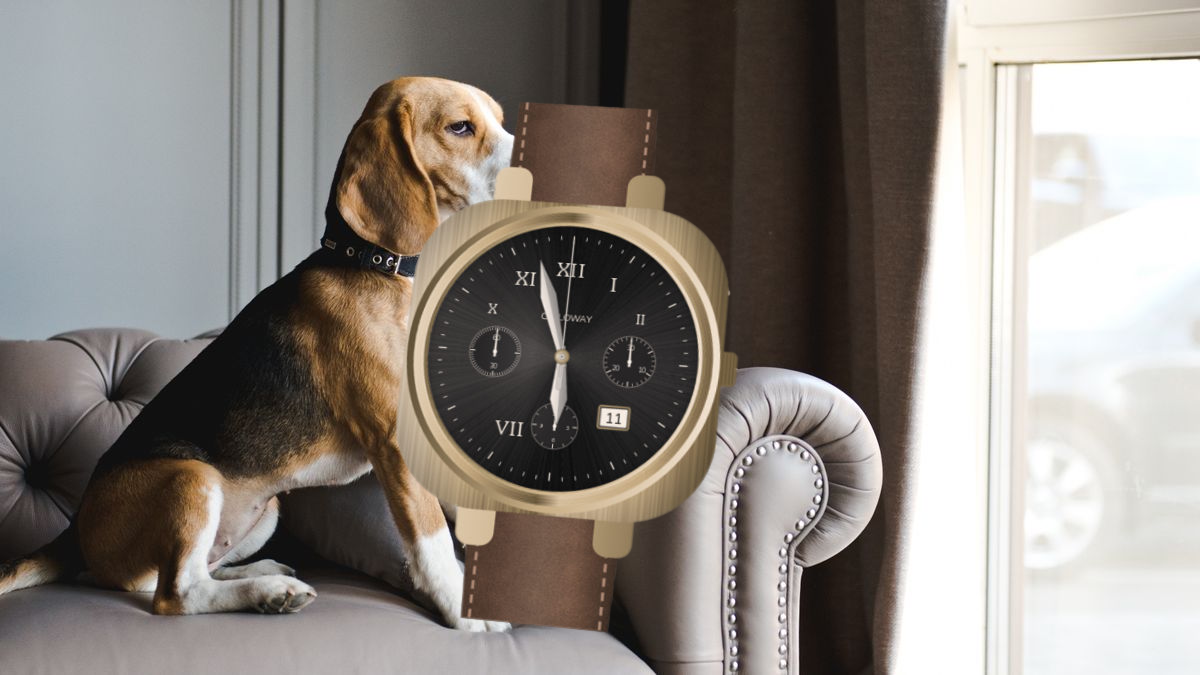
5:57
